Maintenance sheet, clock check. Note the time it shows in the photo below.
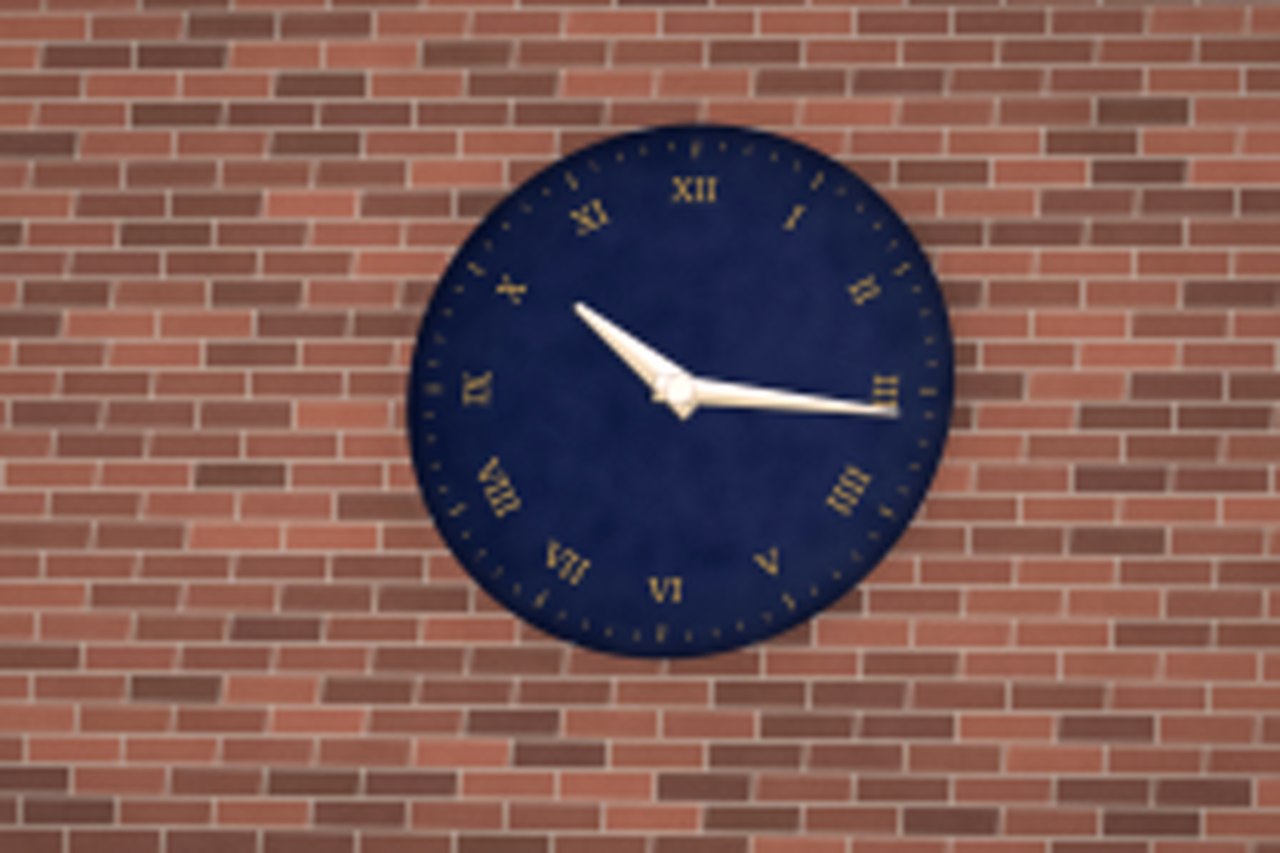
10:16
